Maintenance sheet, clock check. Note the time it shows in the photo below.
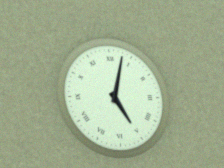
5:03
